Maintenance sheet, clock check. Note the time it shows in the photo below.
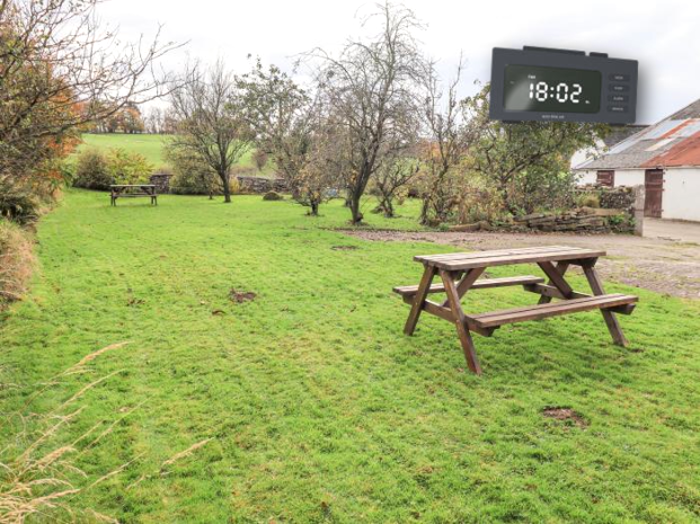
18:02
